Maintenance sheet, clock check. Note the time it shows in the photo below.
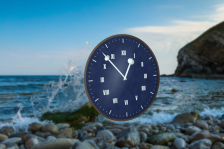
12:53
